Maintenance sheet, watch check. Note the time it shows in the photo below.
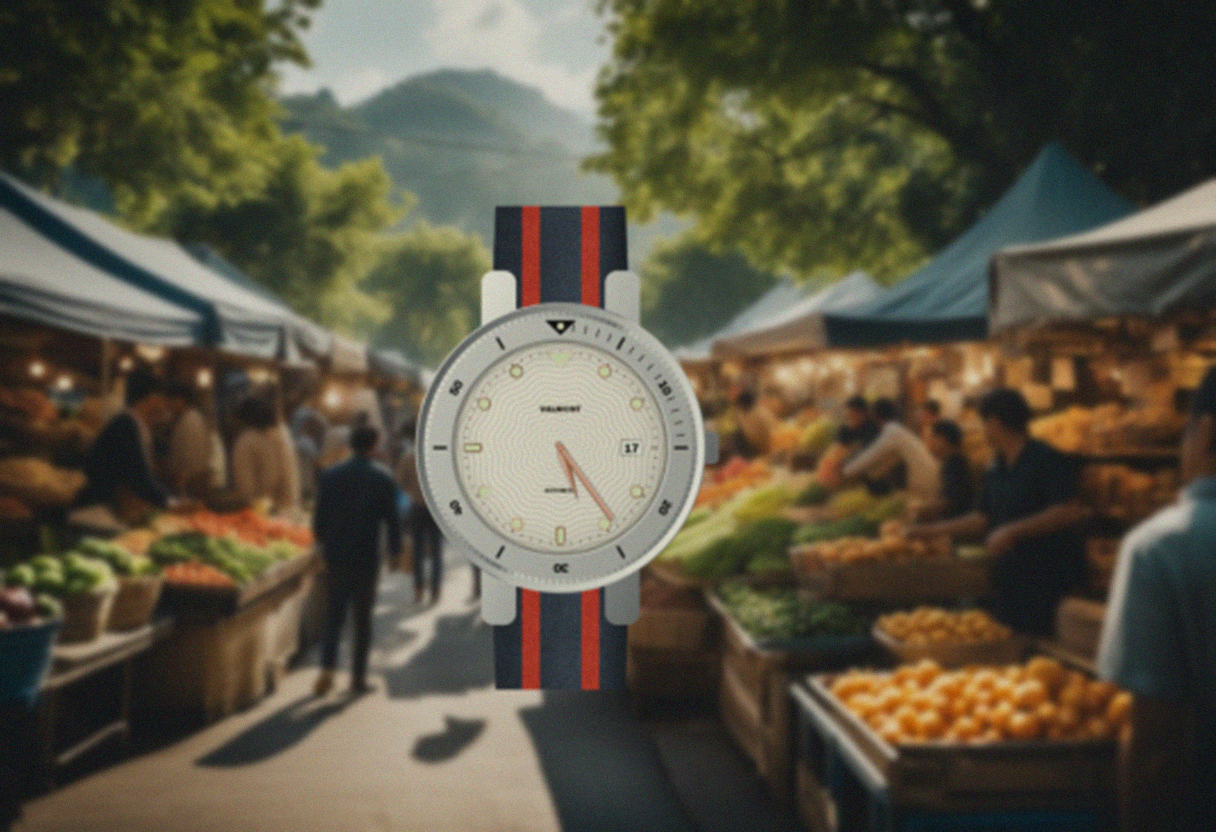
5:24
